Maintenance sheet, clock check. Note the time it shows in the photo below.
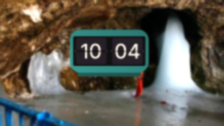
10:04
